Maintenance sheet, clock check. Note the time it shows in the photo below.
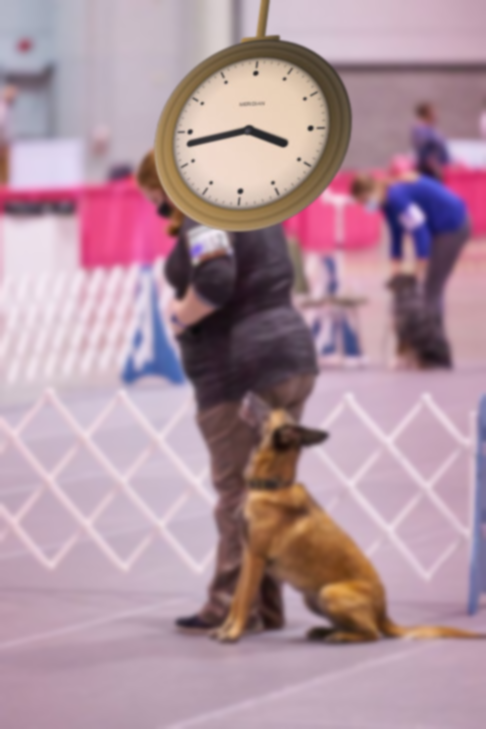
3:43
